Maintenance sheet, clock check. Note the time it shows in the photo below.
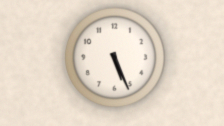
5:26
